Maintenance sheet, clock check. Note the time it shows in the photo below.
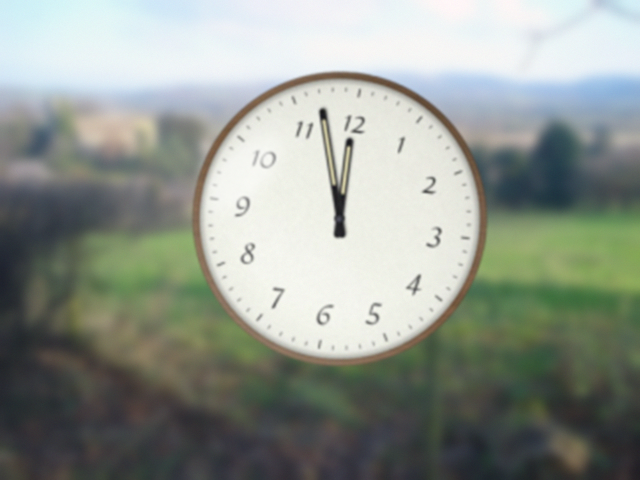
11:57
